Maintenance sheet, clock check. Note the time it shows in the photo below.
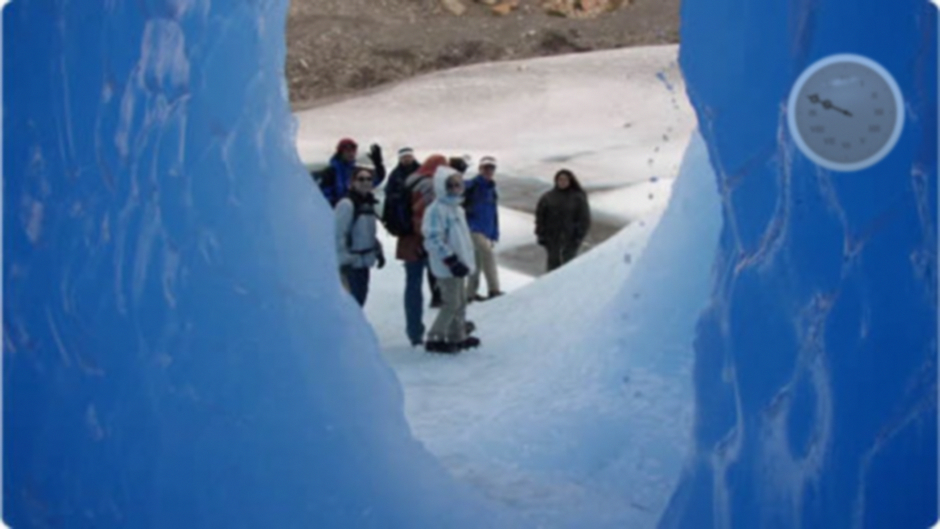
9:49
